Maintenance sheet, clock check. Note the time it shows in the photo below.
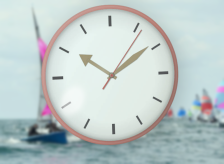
10:09:06
